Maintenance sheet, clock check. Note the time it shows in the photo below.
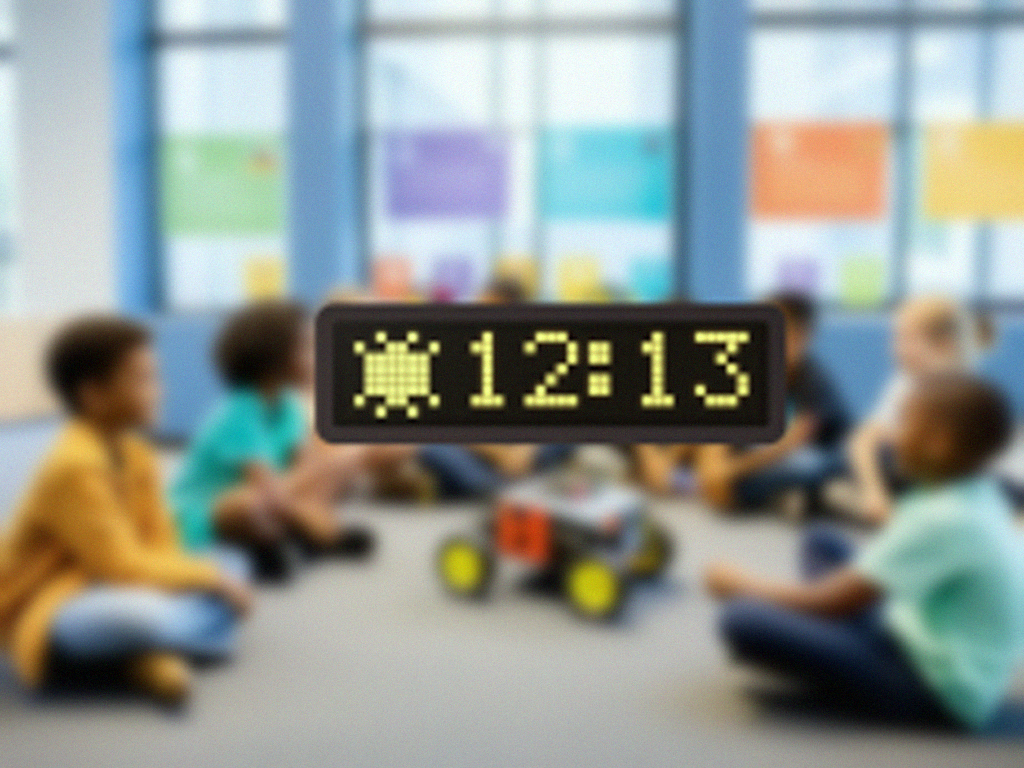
12:13
